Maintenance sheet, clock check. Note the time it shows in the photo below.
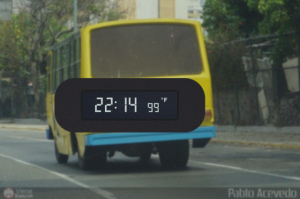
22:14
